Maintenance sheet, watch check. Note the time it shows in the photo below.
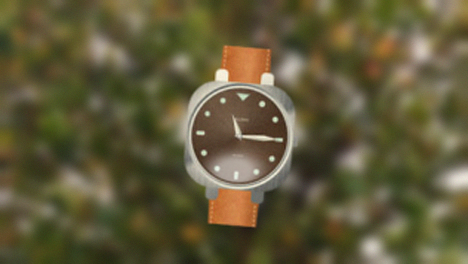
11:15
